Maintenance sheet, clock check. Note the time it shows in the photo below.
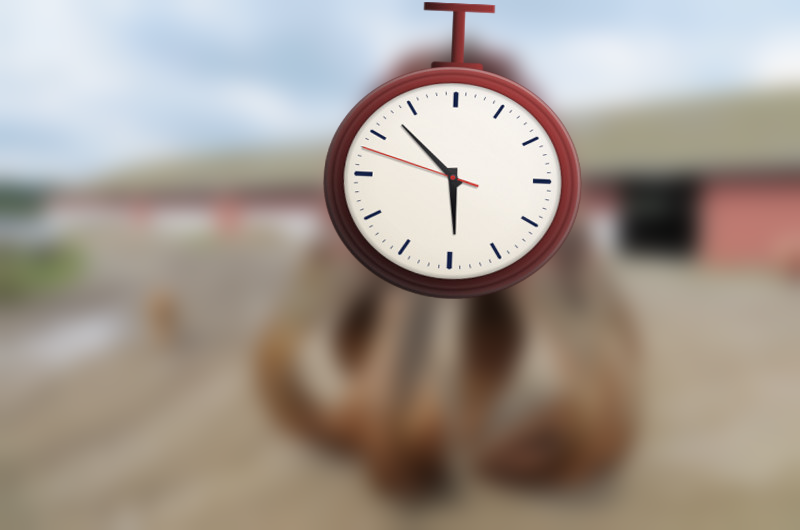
5:52:48
